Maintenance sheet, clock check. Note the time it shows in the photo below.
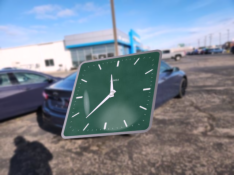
11:37
